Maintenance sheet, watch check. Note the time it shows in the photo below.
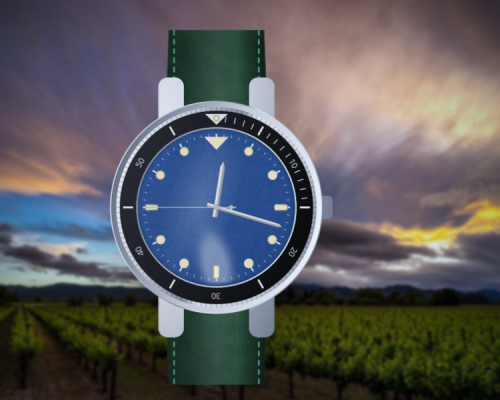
12:17:45
